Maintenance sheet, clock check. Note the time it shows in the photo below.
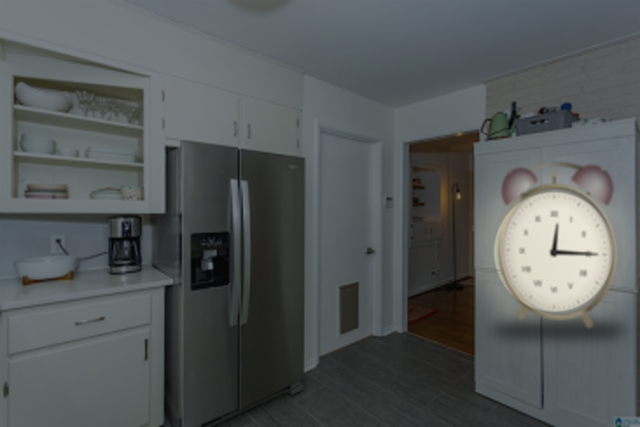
12:15
